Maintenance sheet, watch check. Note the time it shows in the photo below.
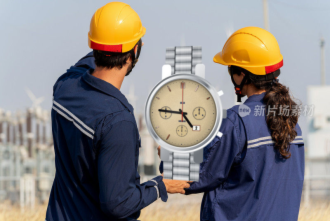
4:46
